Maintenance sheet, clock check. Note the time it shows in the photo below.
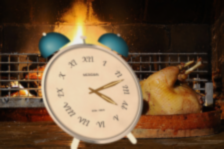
4:12
